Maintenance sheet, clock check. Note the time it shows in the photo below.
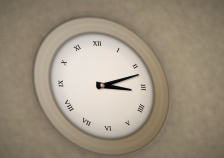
3:12
